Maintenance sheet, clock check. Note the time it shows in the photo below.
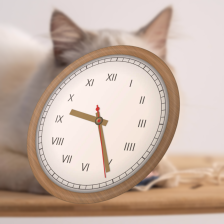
9:25:26
